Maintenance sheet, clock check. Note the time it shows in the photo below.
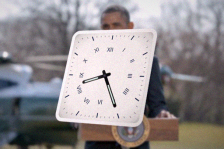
8:25
